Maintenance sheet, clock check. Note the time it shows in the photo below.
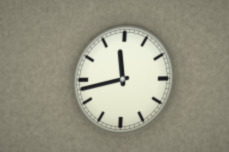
11:43
